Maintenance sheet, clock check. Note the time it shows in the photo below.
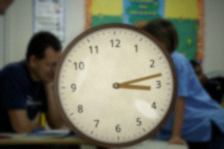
3:13
